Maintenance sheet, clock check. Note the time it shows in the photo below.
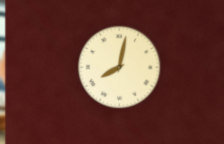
8:02
